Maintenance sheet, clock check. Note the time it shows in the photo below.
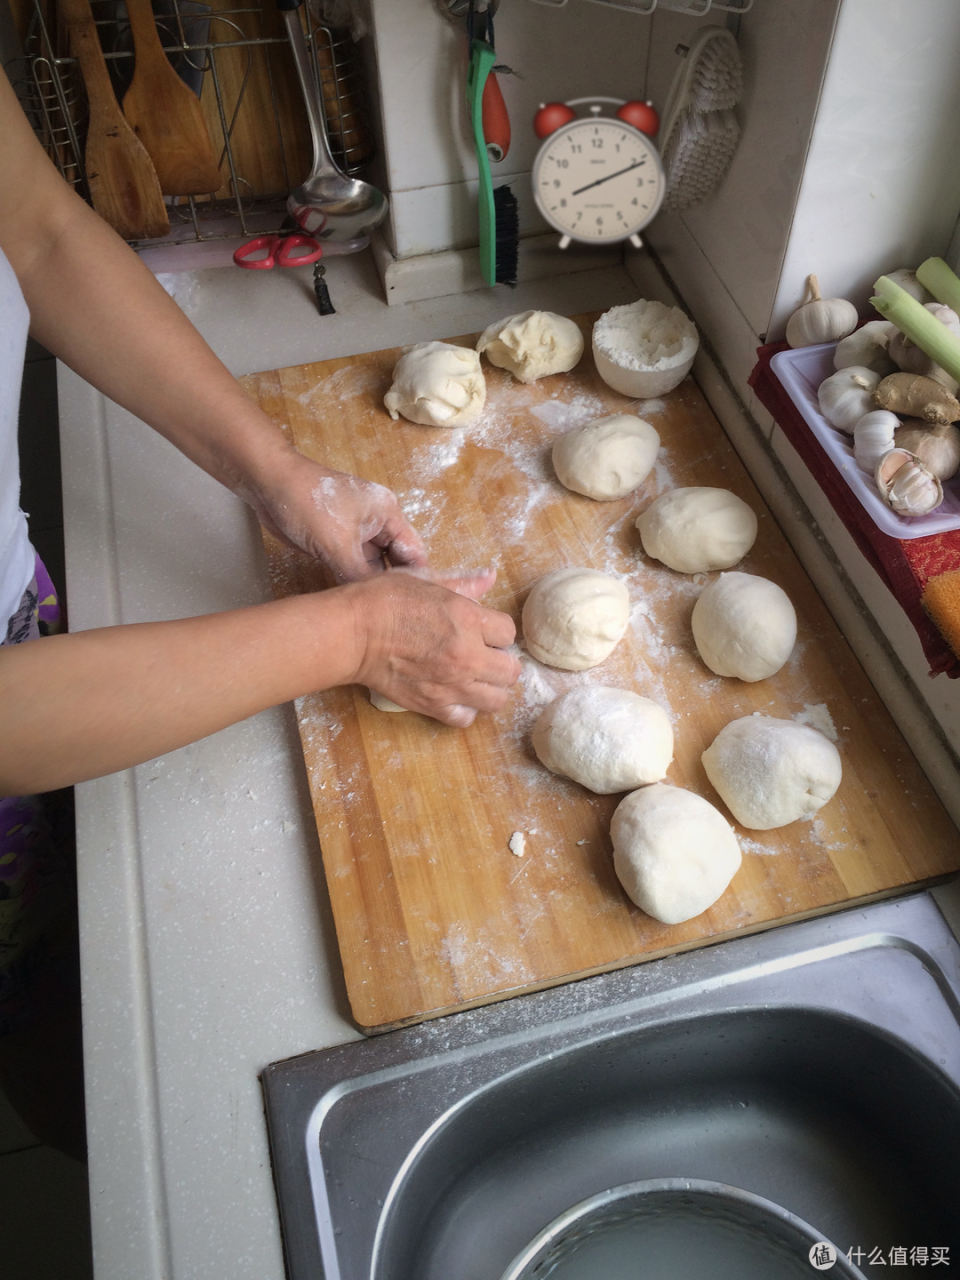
8:11
